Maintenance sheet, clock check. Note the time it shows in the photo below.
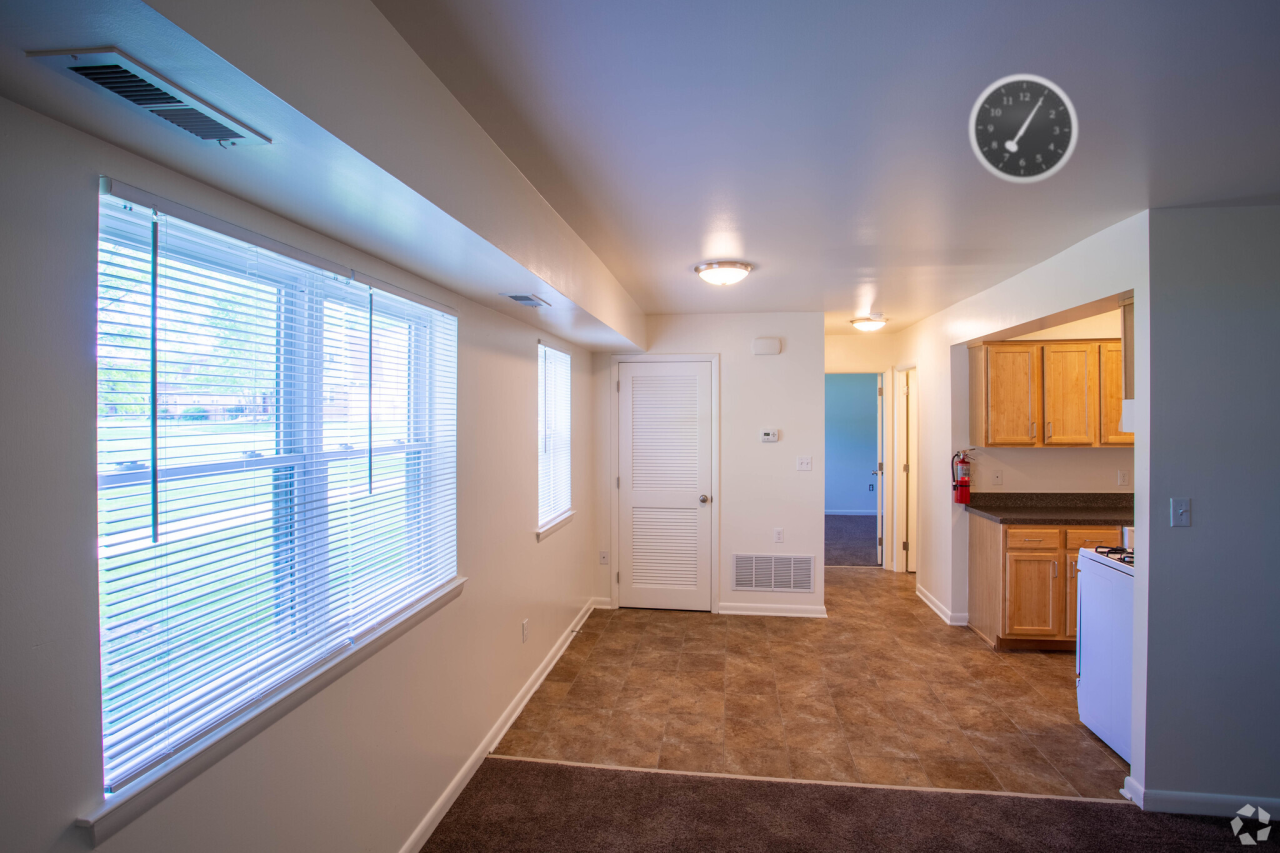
7:05
